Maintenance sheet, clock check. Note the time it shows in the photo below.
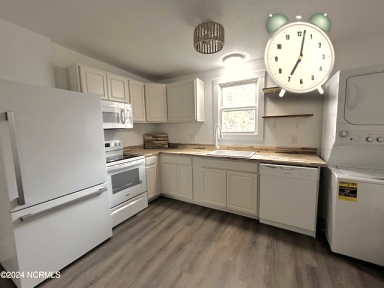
7:02
